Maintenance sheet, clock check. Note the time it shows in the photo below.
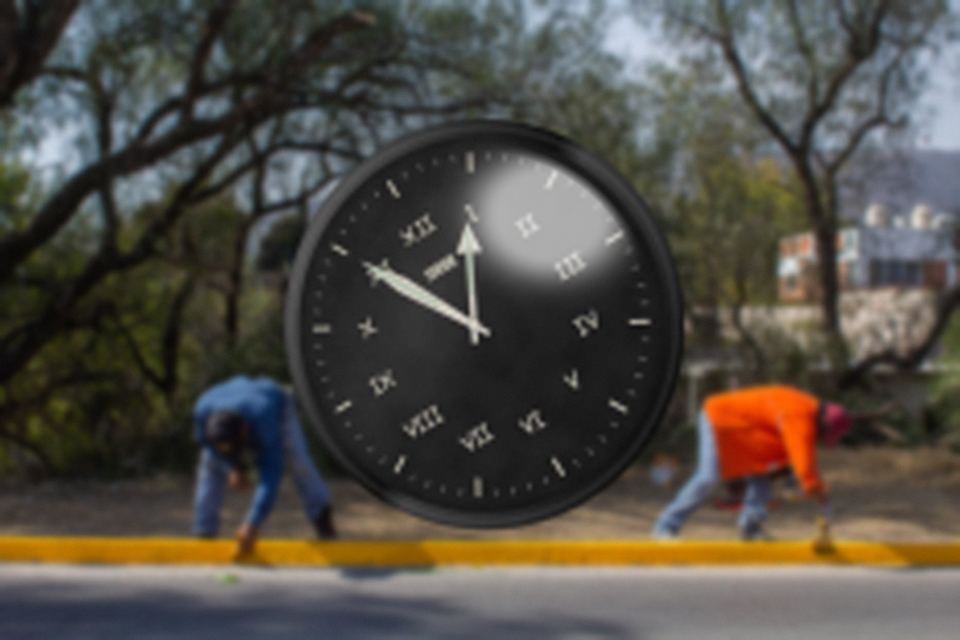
12:55
